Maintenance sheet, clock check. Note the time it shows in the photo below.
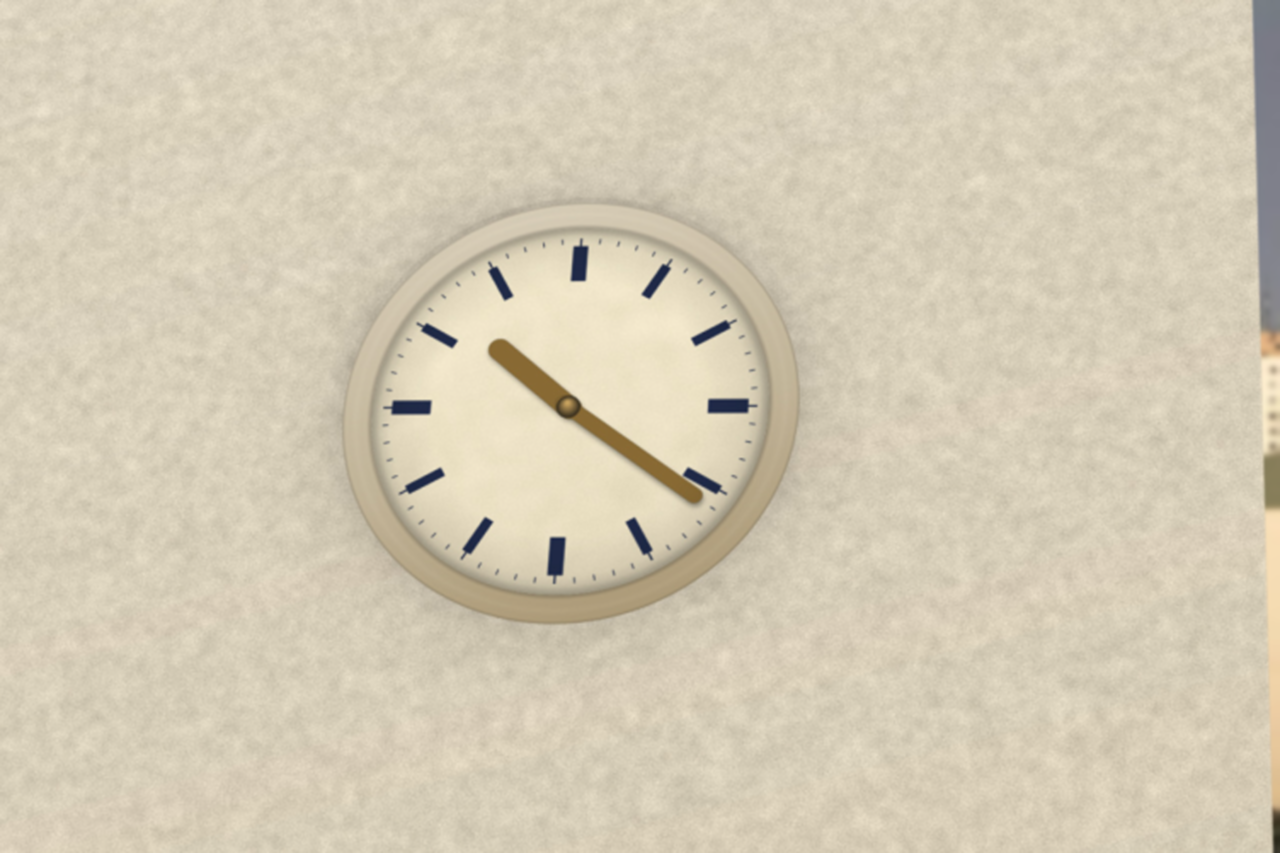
10:21
